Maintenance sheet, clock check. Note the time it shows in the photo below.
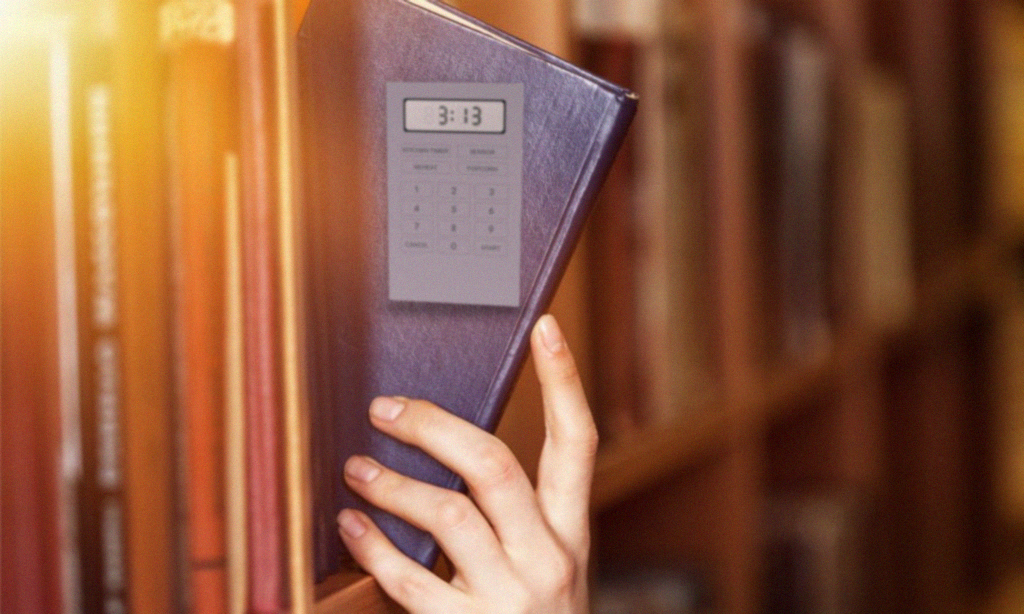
3:13
